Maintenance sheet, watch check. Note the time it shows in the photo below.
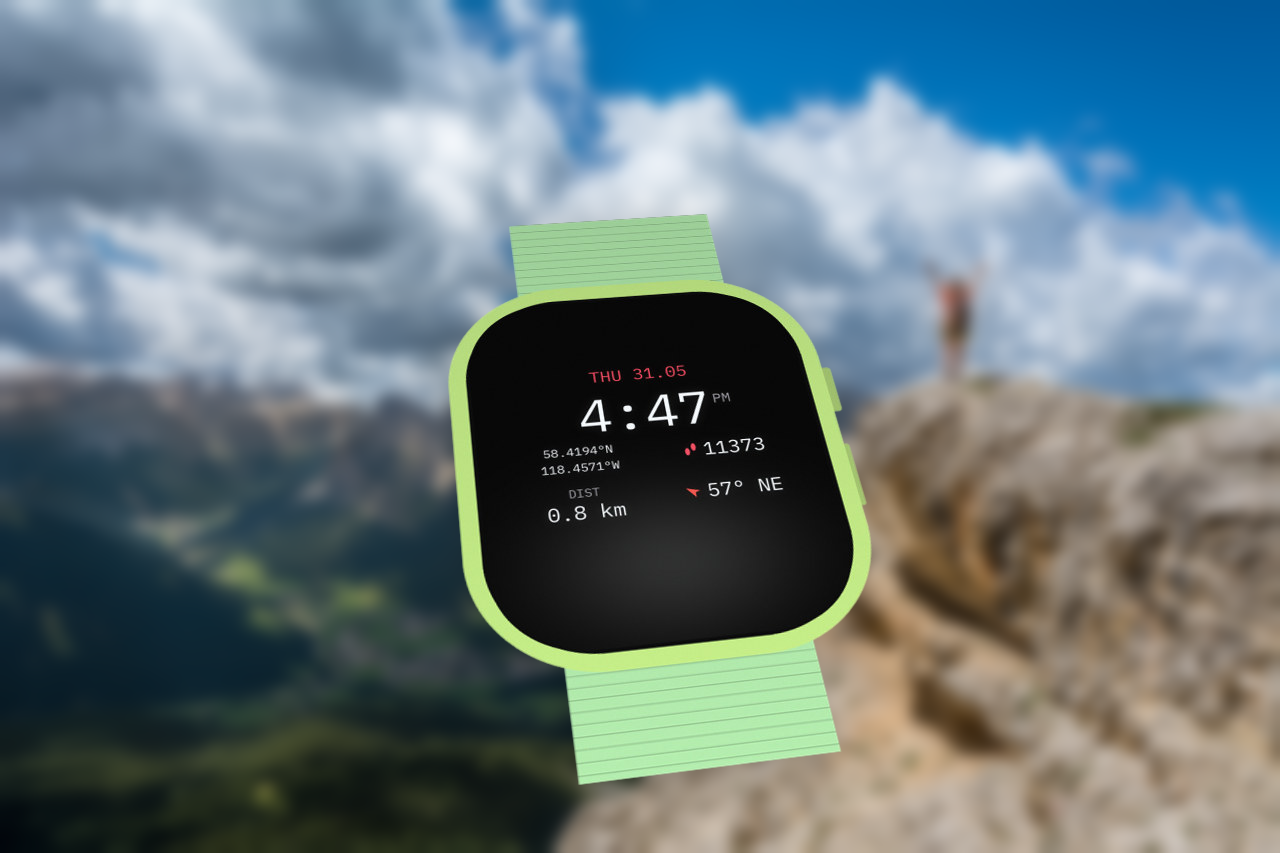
4:47
